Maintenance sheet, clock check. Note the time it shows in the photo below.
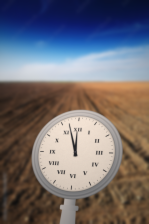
11:57
